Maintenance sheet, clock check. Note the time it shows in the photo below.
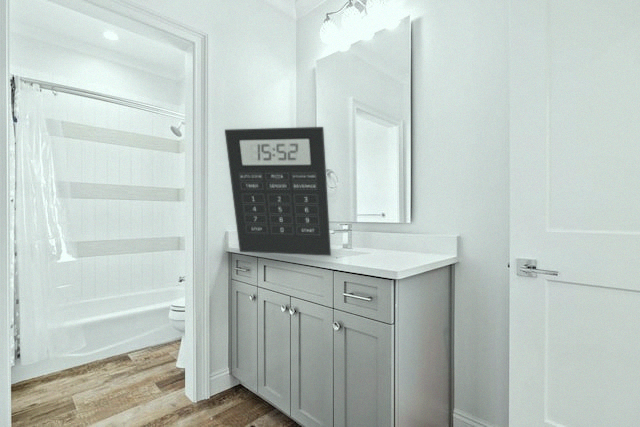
15:52
